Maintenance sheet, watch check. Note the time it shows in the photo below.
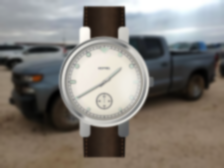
1:40
